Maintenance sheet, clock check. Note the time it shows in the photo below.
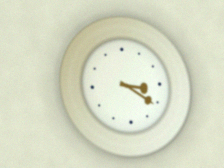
3:21
